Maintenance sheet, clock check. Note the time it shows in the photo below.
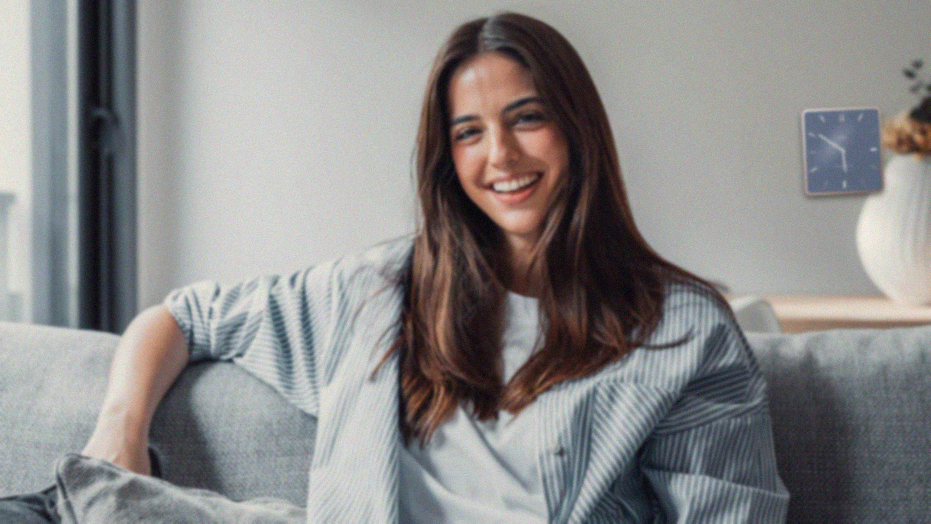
5:51
